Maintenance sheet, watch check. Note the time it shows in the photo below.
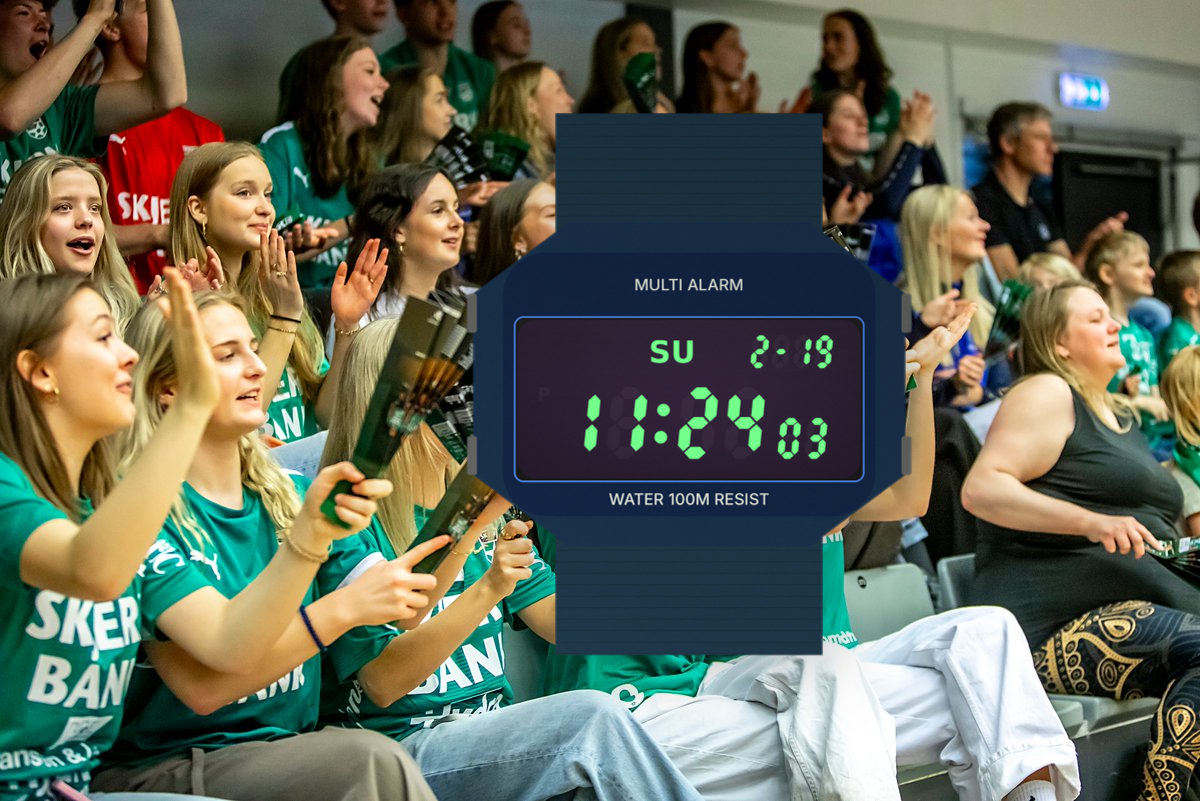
11:24:03
